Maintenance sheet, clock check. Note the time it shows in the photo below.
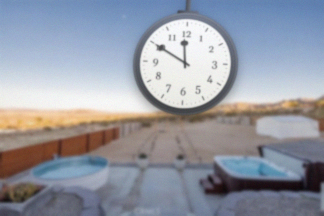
11:50
